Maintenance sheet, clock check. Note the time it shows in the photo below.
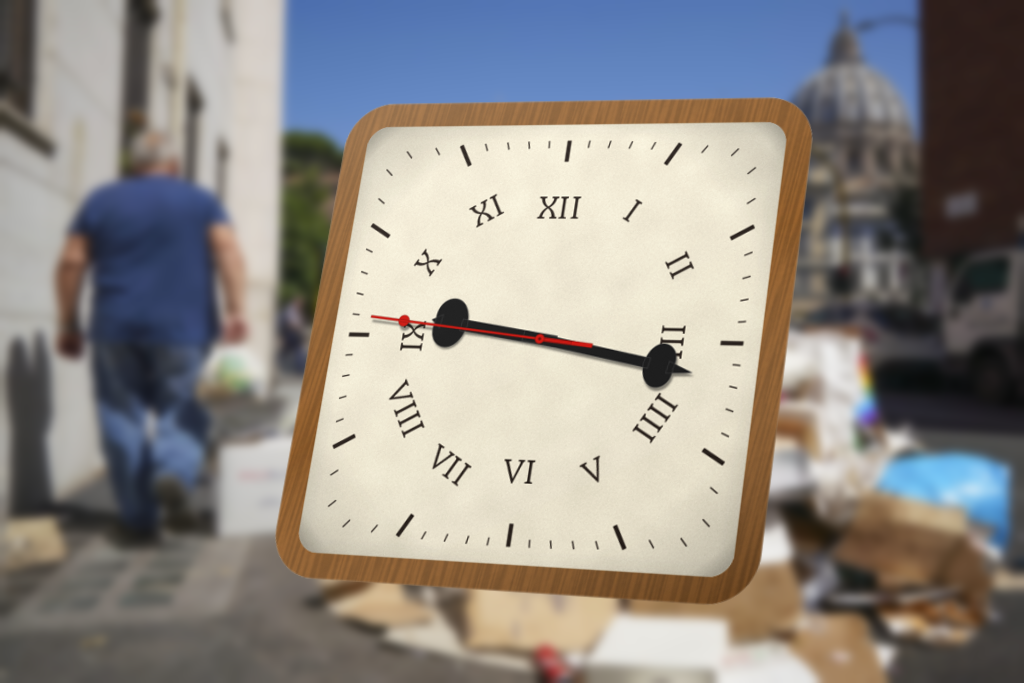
9:16:46
